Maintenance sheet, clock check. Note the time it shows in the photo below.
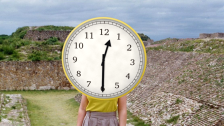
12:30
